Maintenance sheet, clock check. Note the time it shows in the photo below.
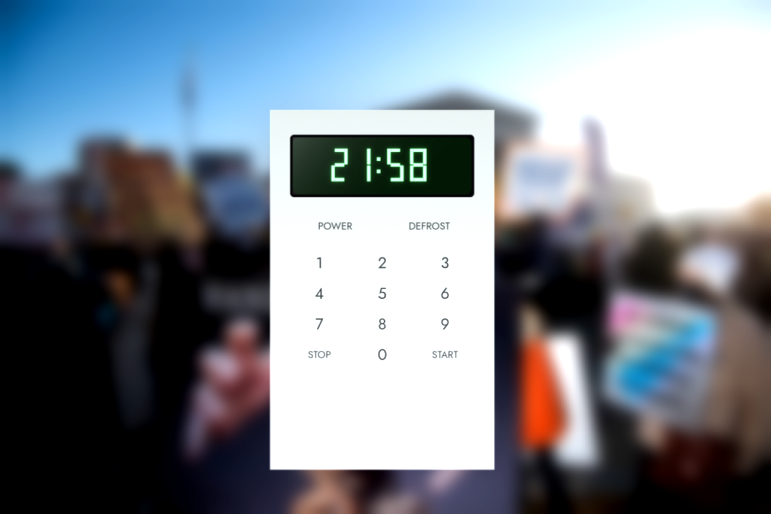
21:58
